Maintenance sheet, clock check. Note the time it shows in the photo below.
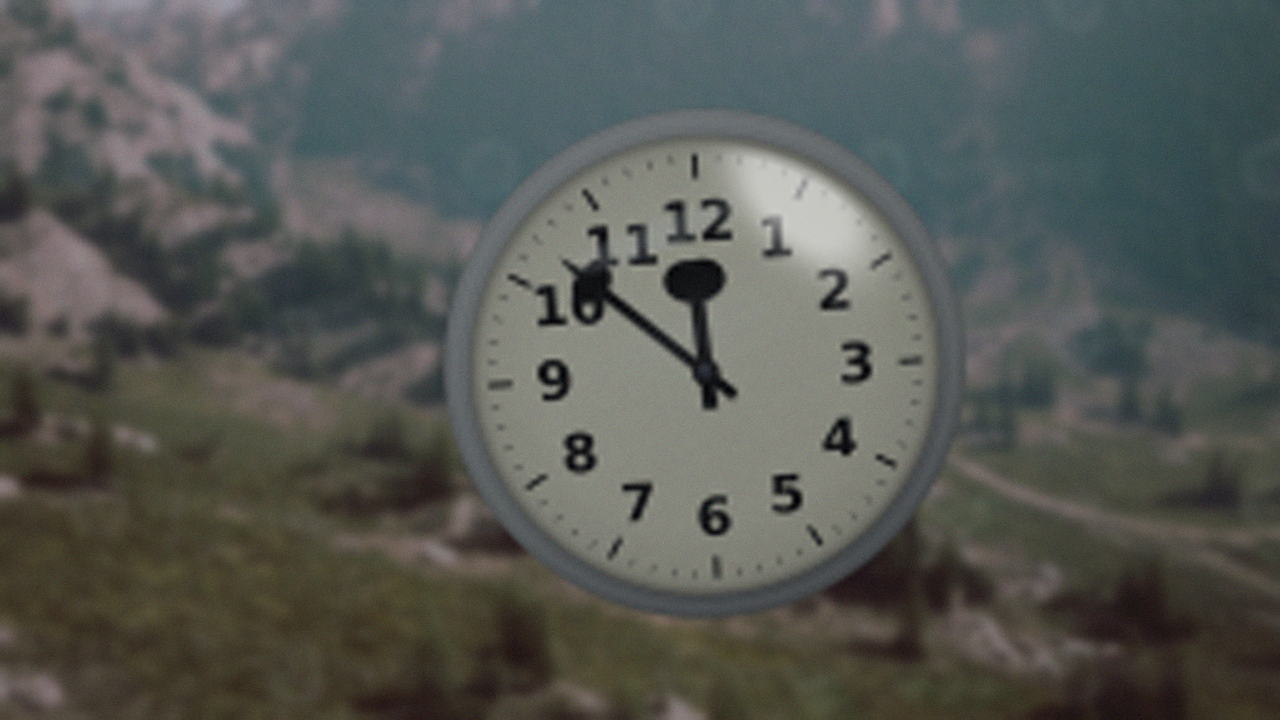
11:52
